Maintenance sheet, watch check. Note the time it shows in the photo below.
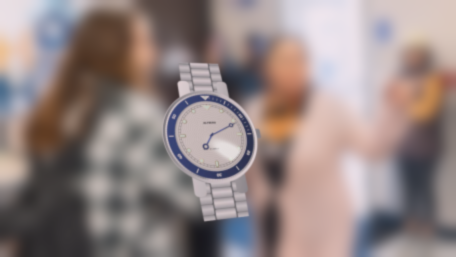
7:11
